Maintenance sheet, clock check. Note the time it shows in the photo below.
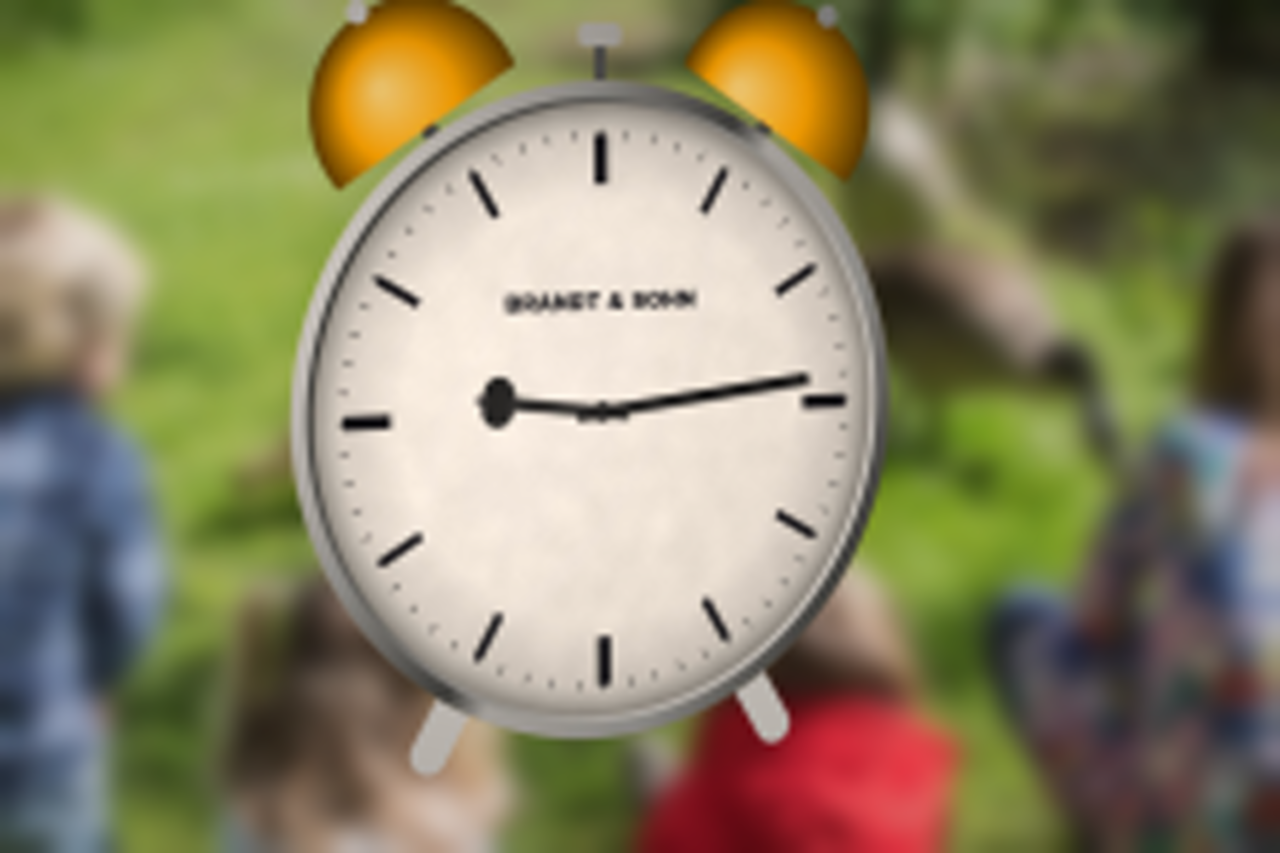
9:14
